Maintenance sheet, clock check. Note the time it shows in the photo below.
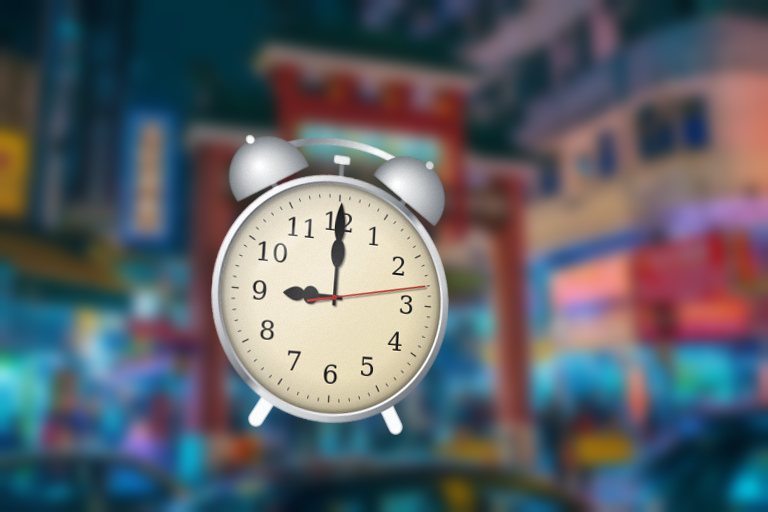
9:00:13
